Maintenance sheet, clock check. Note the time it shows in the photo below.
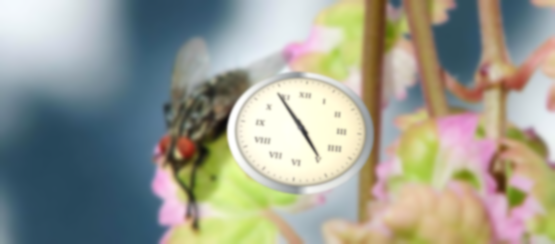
4:54
